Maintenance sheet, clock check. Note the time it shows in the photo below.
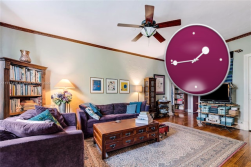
1:44
